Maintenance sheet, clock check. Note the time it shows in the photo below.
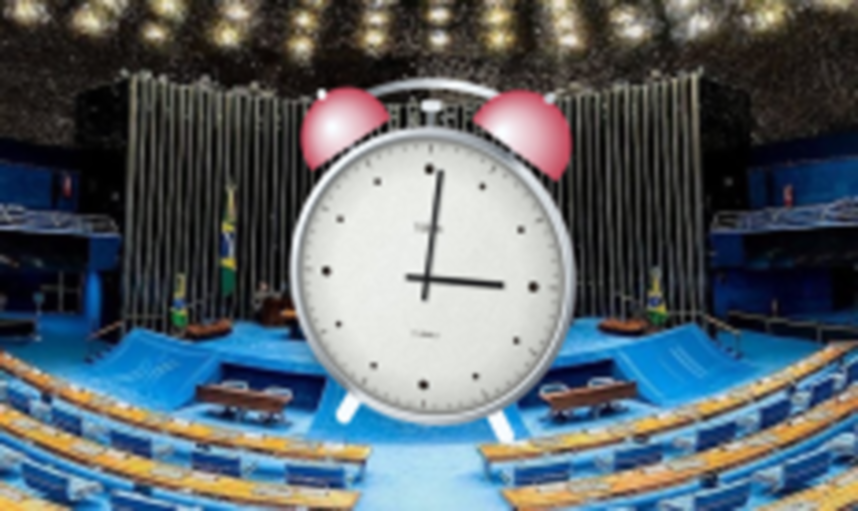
3:01
